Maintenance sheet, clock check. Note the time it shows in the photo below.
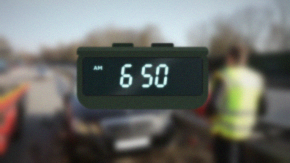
6:50
